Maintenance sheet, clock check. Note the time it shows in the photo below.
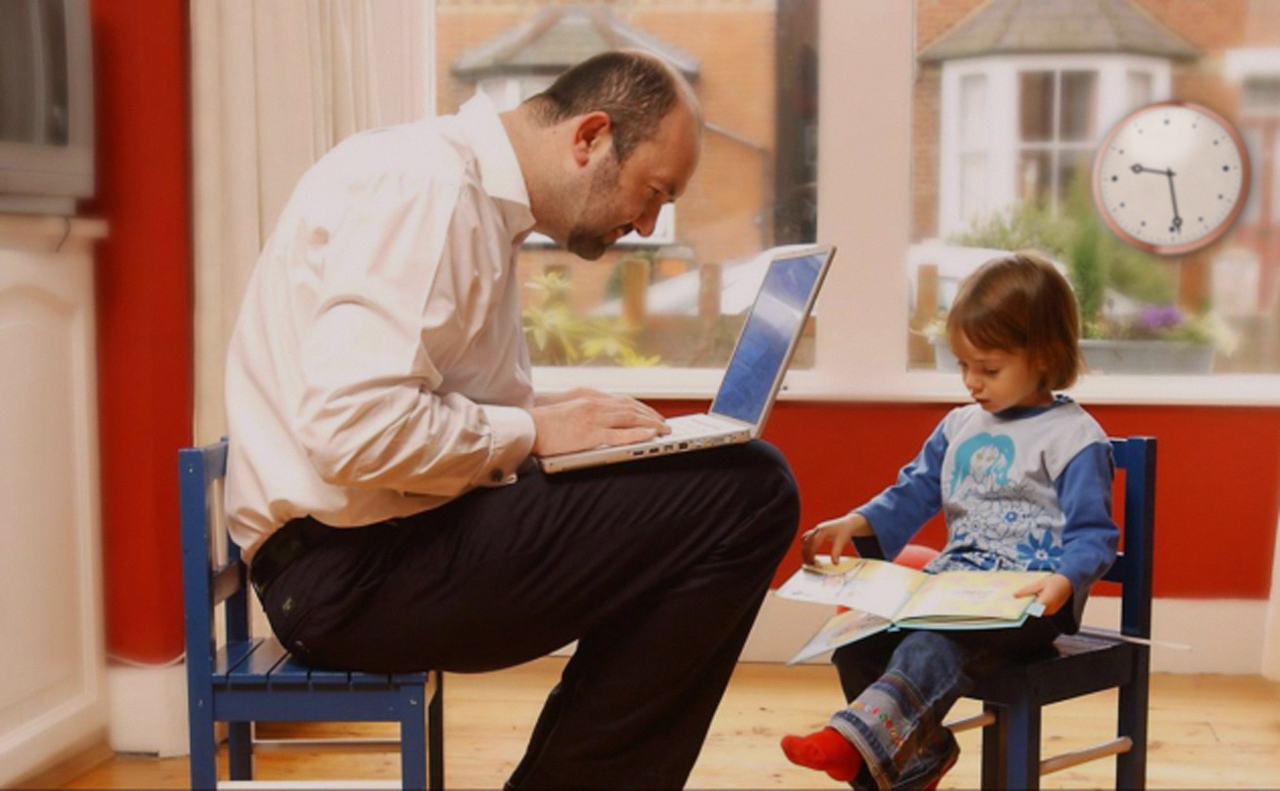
9:29
